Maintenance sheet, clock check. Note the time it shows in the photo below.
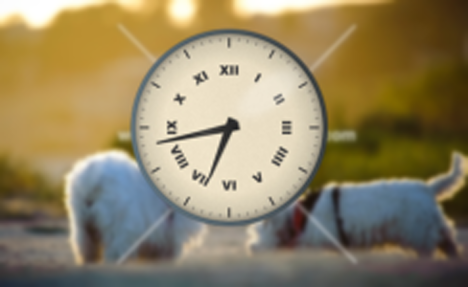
6:43
